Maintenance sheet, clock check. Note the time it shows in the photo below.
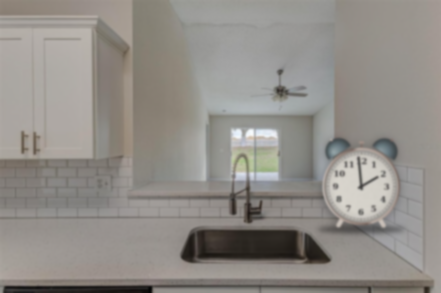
1:59
